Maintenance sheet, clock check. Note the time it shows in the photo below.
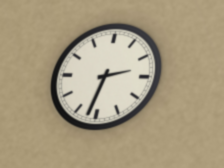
2:32
